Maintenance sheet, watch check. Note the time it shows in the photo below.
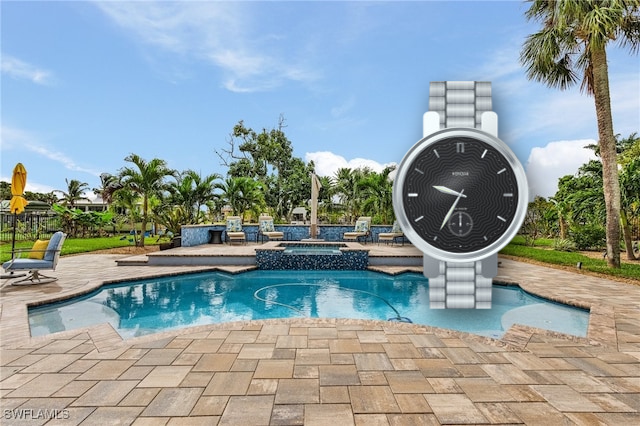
9:35
